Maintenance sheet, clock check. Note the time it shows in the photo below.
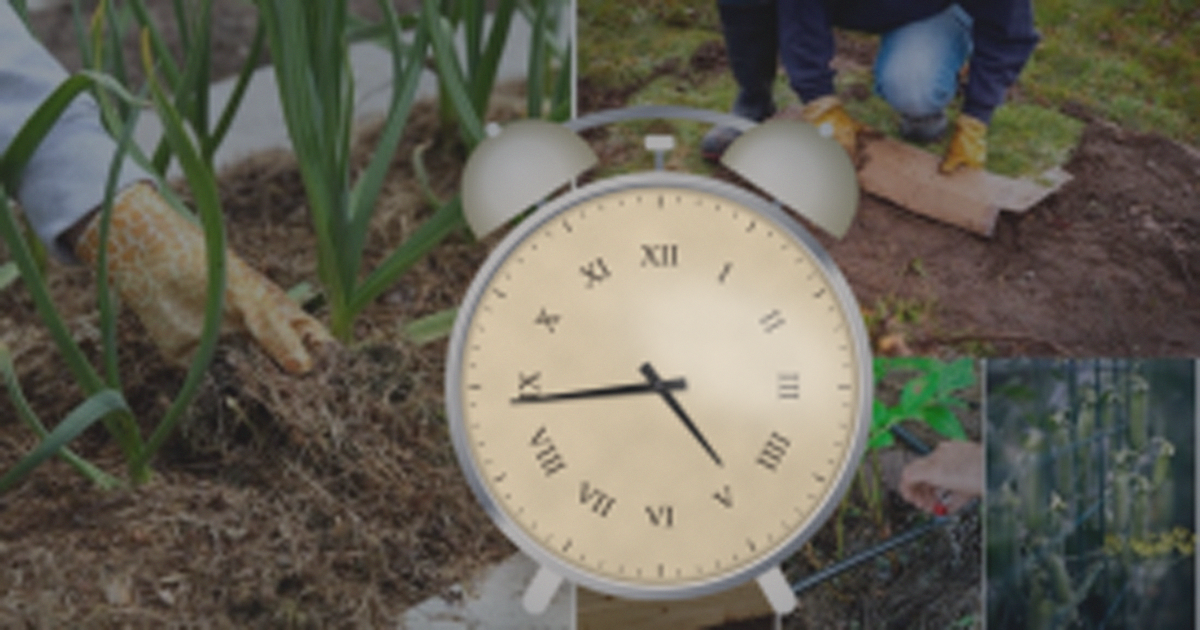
4:44
